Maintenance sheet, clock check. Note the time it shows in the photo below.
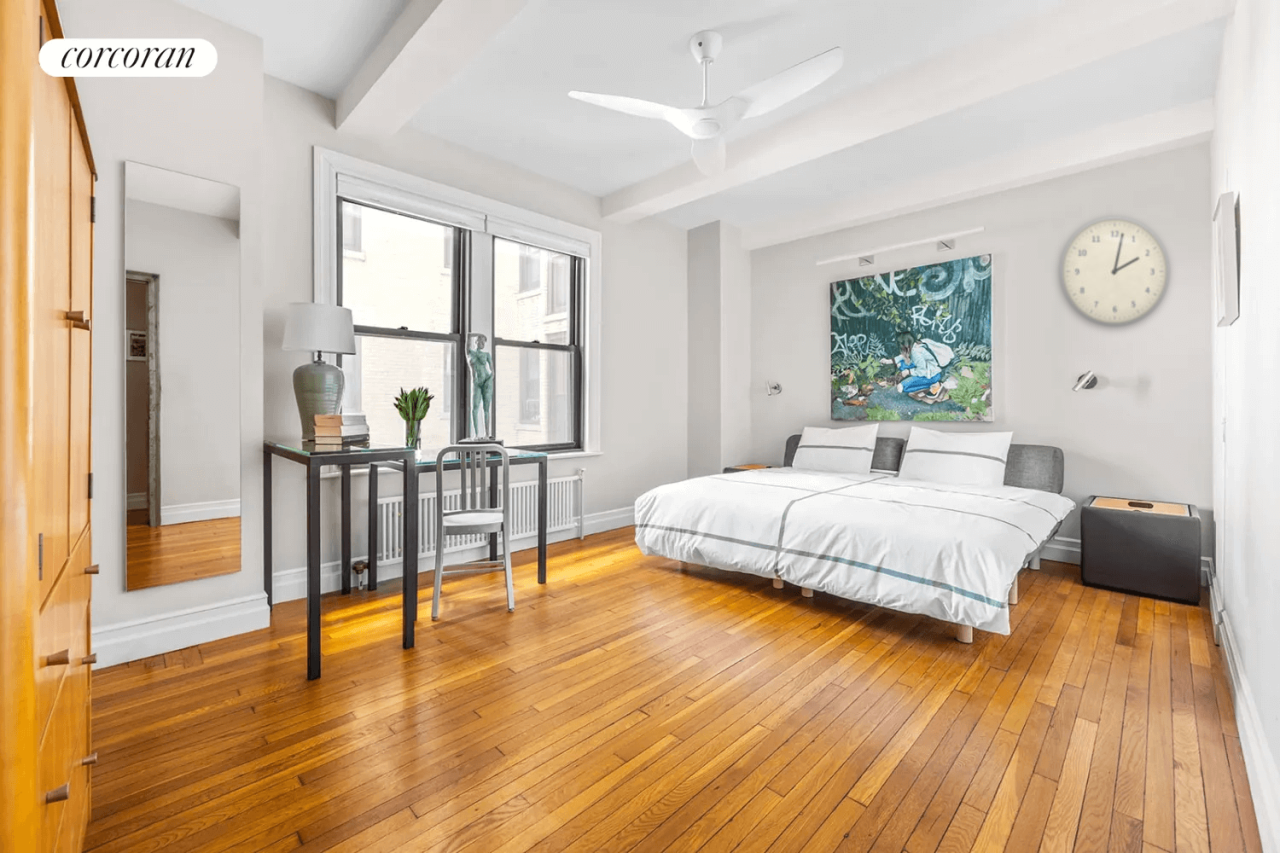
2:02
